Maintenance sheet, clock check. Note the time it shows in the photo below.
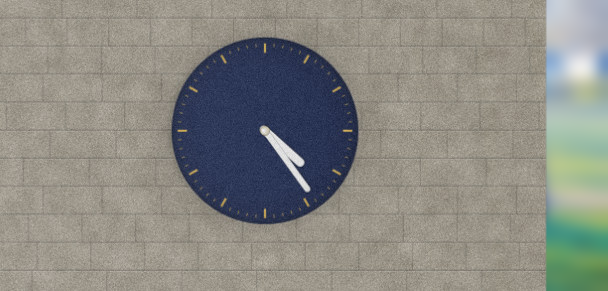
4:24
